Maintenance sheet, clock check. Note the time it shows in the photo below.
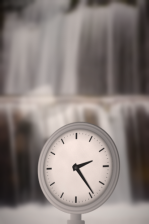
2:24
